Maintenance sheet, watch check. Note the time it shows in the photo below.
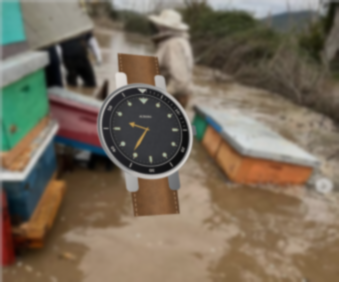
9:36
